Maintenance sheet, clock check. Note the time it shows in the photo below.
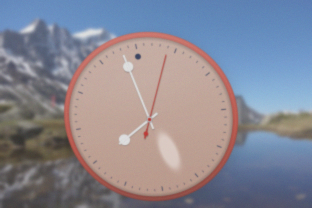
7:58:04
